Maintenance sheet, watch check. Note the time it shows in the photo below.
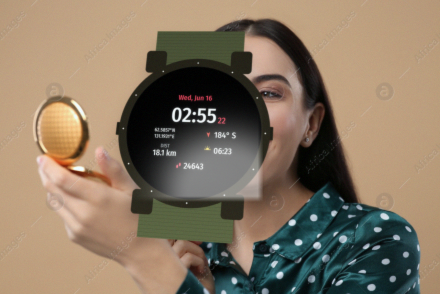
2:55:22
